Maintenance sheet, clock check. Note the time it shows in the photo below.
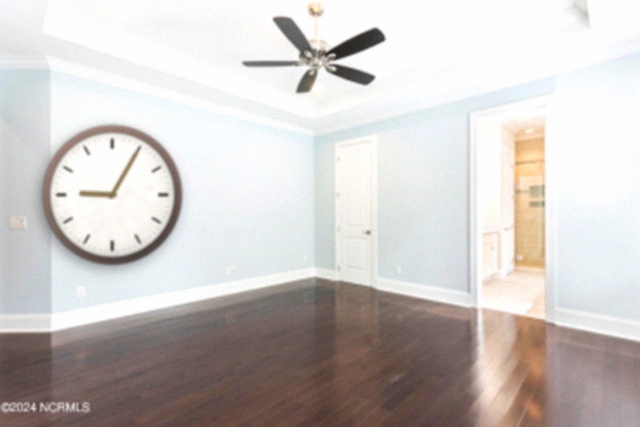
9:05
